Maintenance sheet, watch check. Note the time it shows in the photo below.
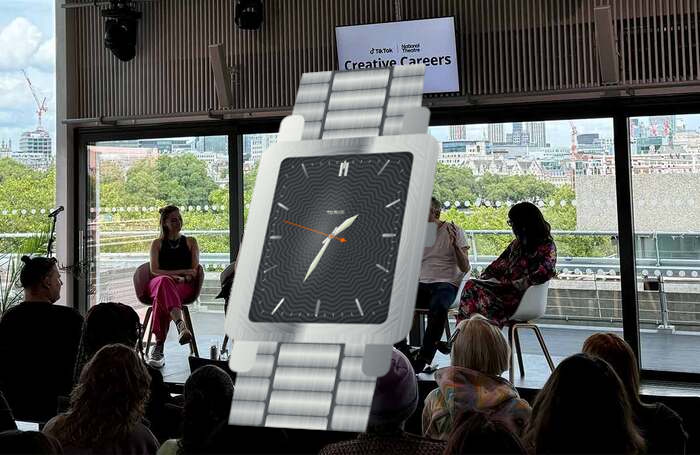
1:33:48
